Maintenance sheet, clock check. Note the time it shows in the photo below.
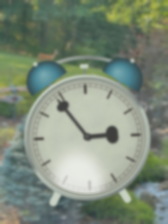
2:54
